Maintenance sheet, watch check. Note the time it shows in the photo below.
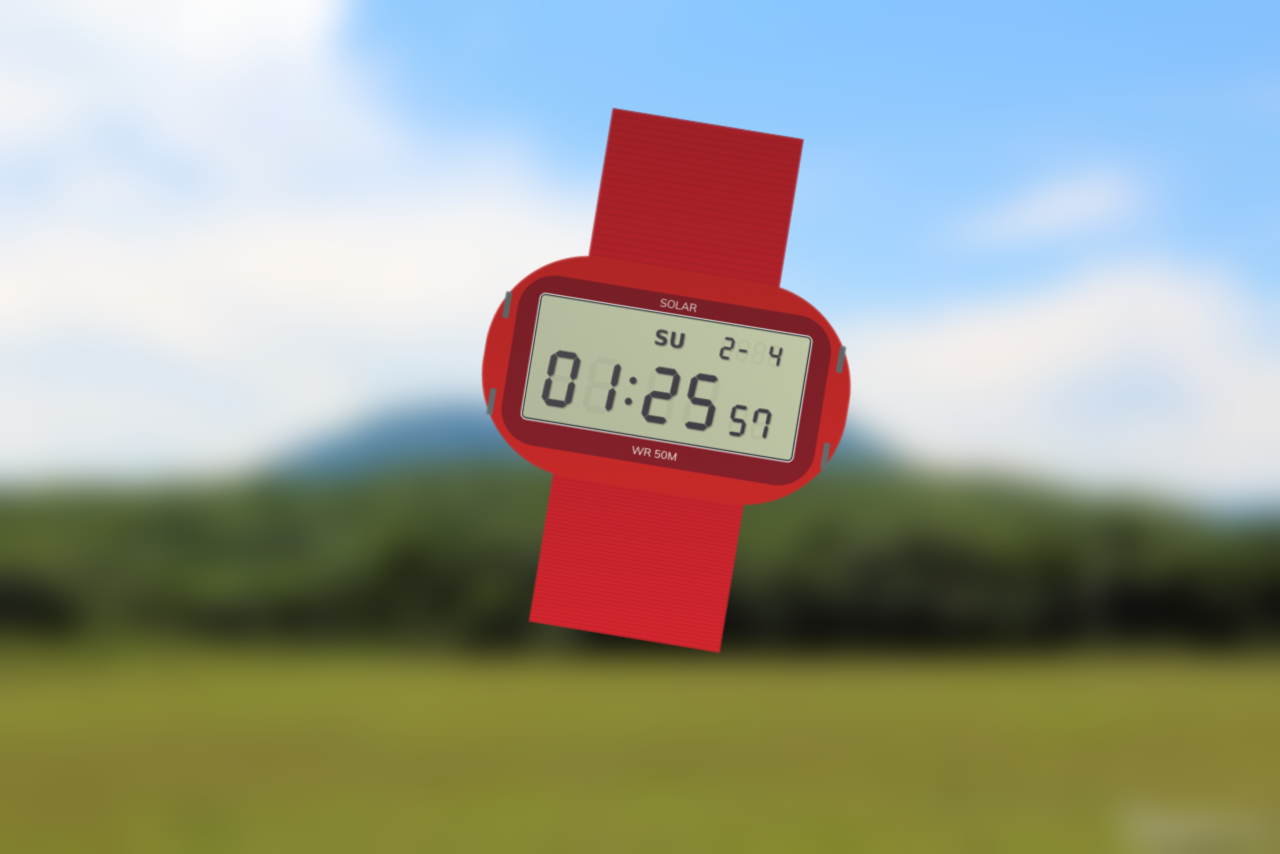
1:25:57
